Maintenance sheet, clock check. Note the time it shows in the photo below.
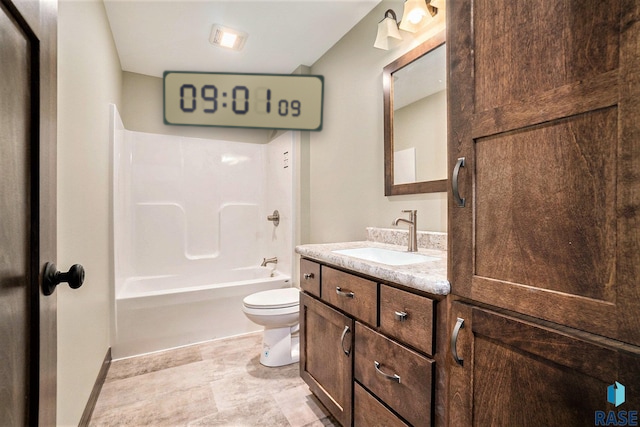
9:01:09
